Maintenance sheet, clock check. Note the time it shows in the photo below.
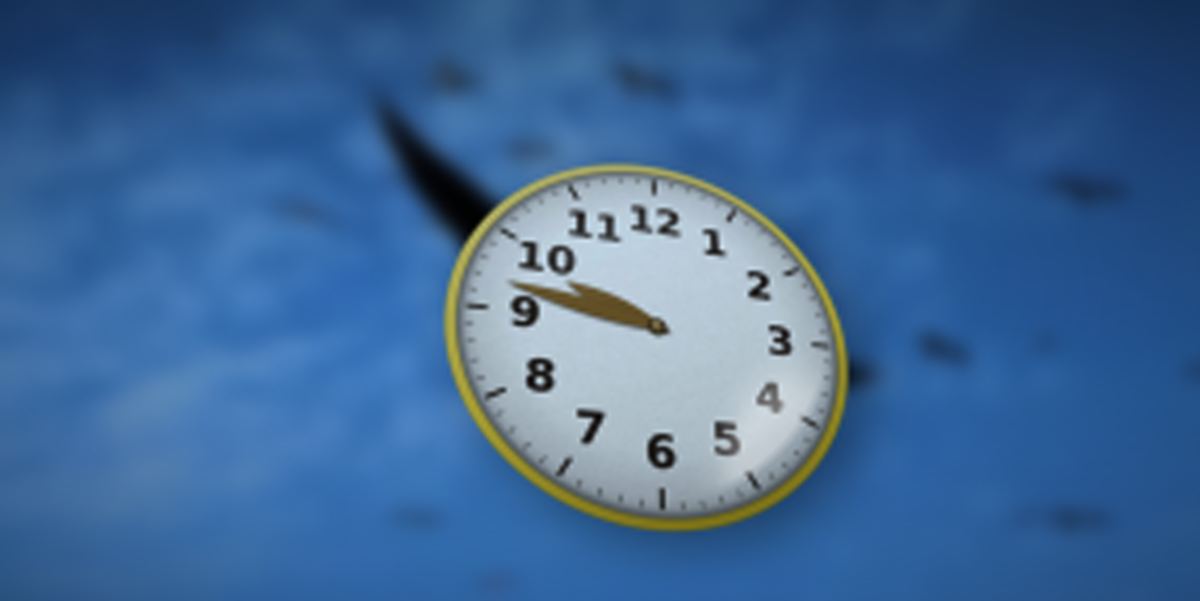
9:47
